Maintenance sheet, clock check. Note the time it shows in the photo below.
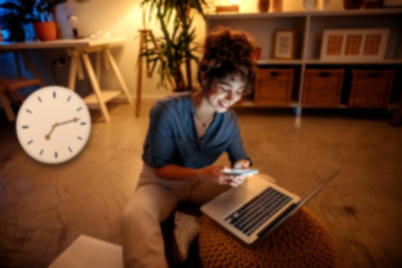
7:13
